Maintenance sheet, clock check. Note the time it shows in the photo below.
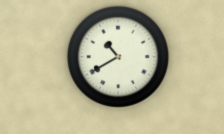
10:40
